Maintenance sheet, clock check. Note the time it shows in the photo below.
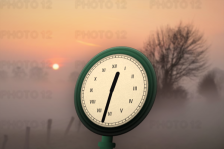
12:32
